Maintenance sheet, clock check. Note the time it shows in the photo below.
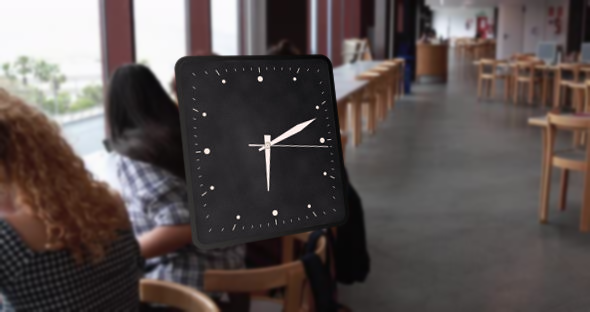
6:11:16
